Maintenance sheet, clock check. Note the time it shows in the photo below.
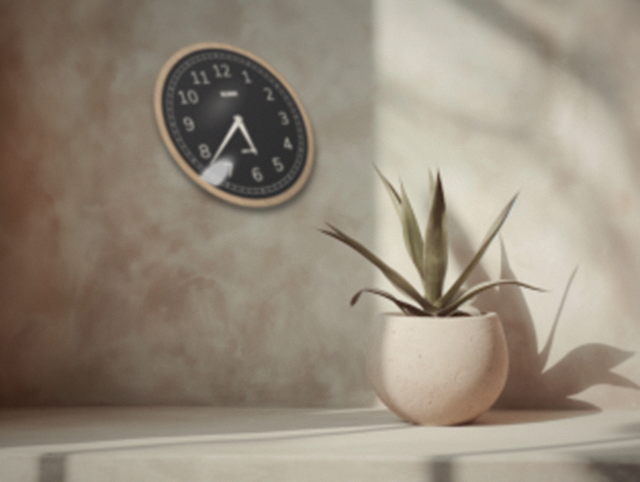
5:38
